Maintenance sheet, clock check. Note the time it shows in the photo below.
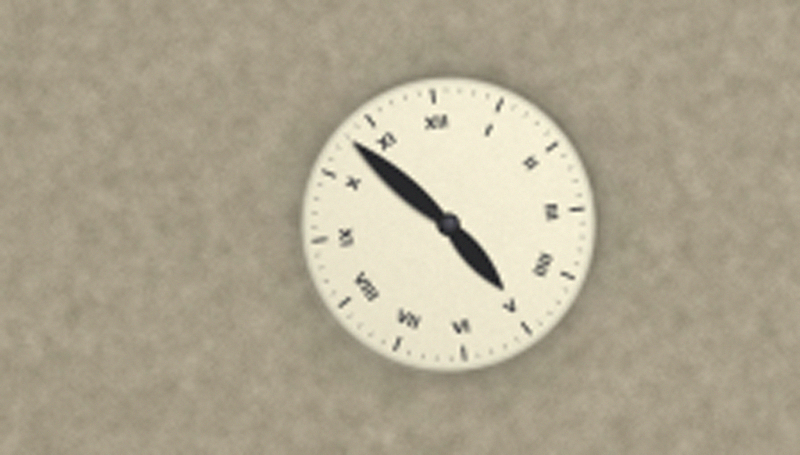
4:53
